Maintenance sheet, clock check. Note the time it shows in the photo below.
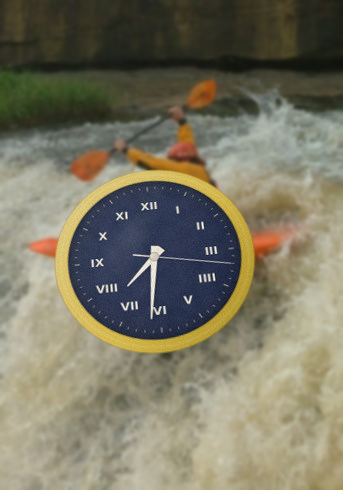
7:31:17
